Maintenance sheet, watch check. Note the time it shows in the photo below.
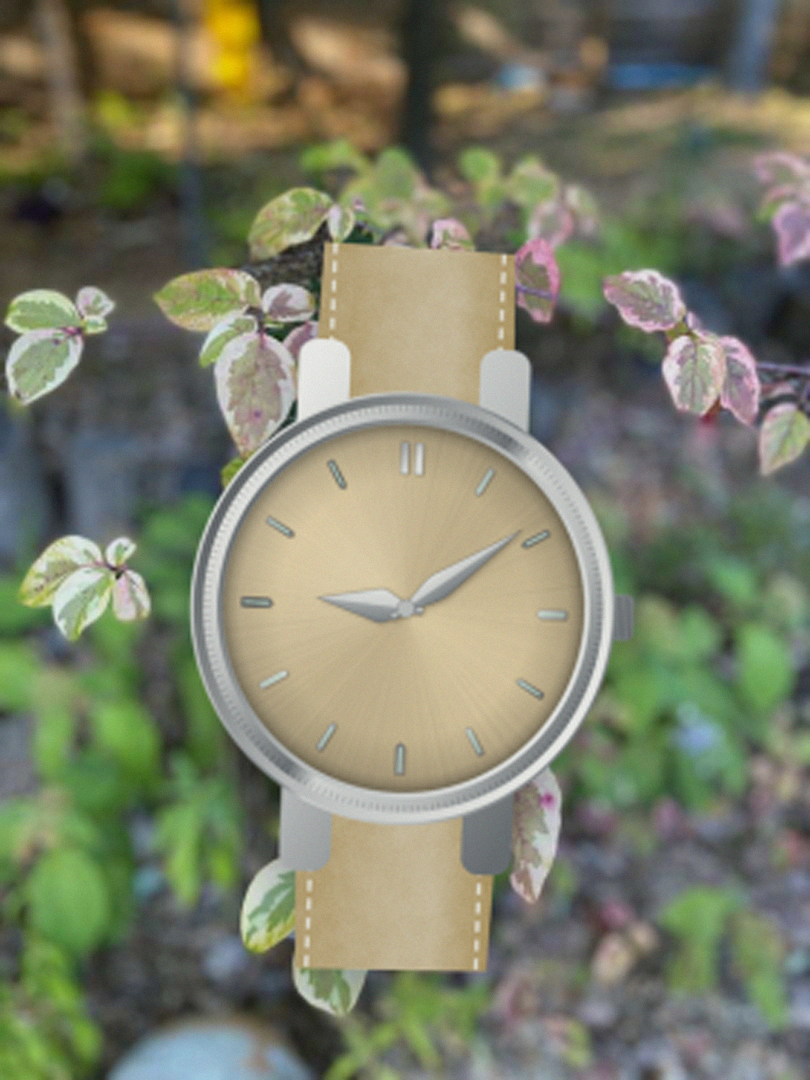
9:09
